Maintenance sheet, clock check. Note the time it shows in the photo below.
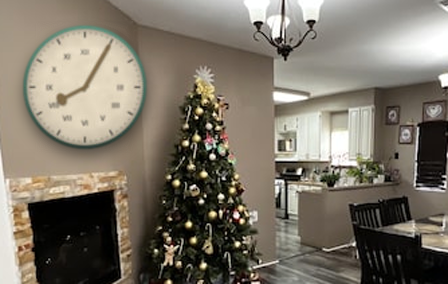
8:05
